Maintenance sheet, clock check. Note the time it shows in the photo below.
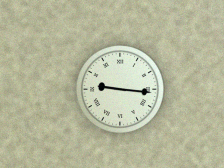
9:16
